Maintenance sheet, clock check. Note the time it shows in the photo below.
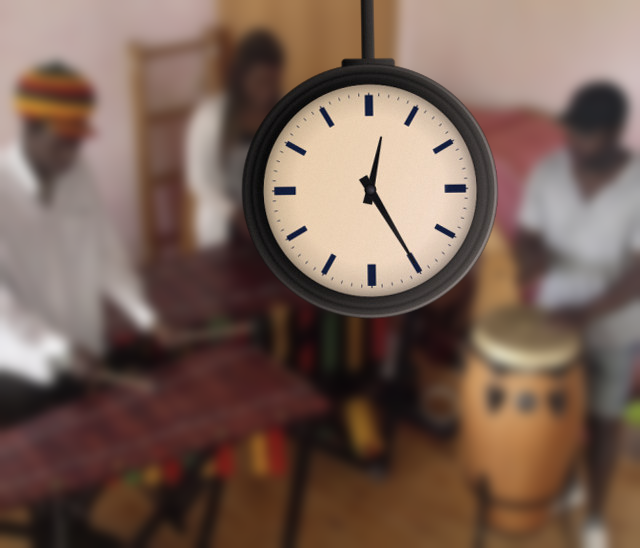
12:25
